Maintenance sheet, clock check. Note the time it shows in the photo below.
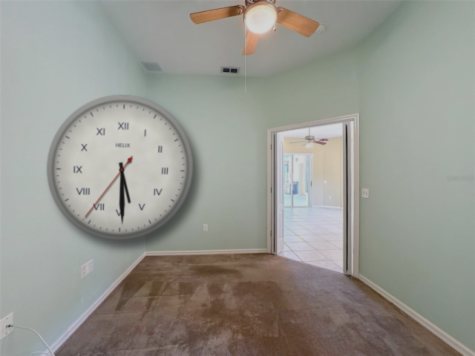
5:29:36
